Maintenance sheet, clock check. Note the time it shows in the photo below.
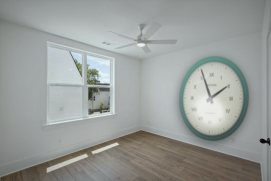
1:56
